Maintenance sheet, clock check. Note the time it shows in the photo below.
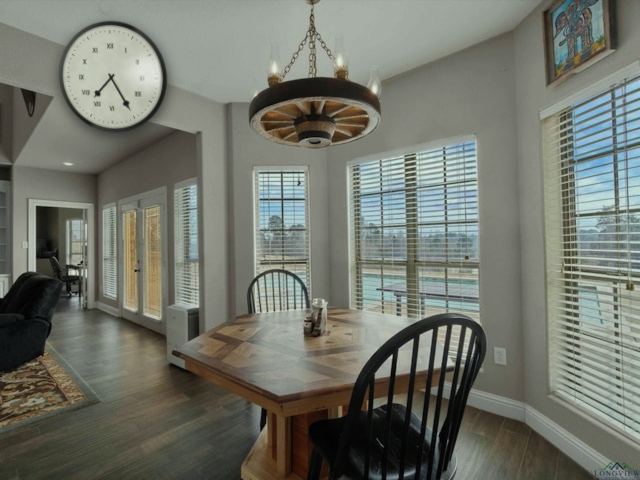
7:25
